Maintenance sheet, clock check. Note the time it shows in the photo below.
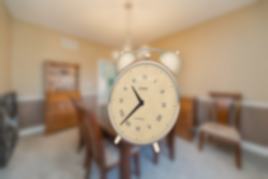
10:37
